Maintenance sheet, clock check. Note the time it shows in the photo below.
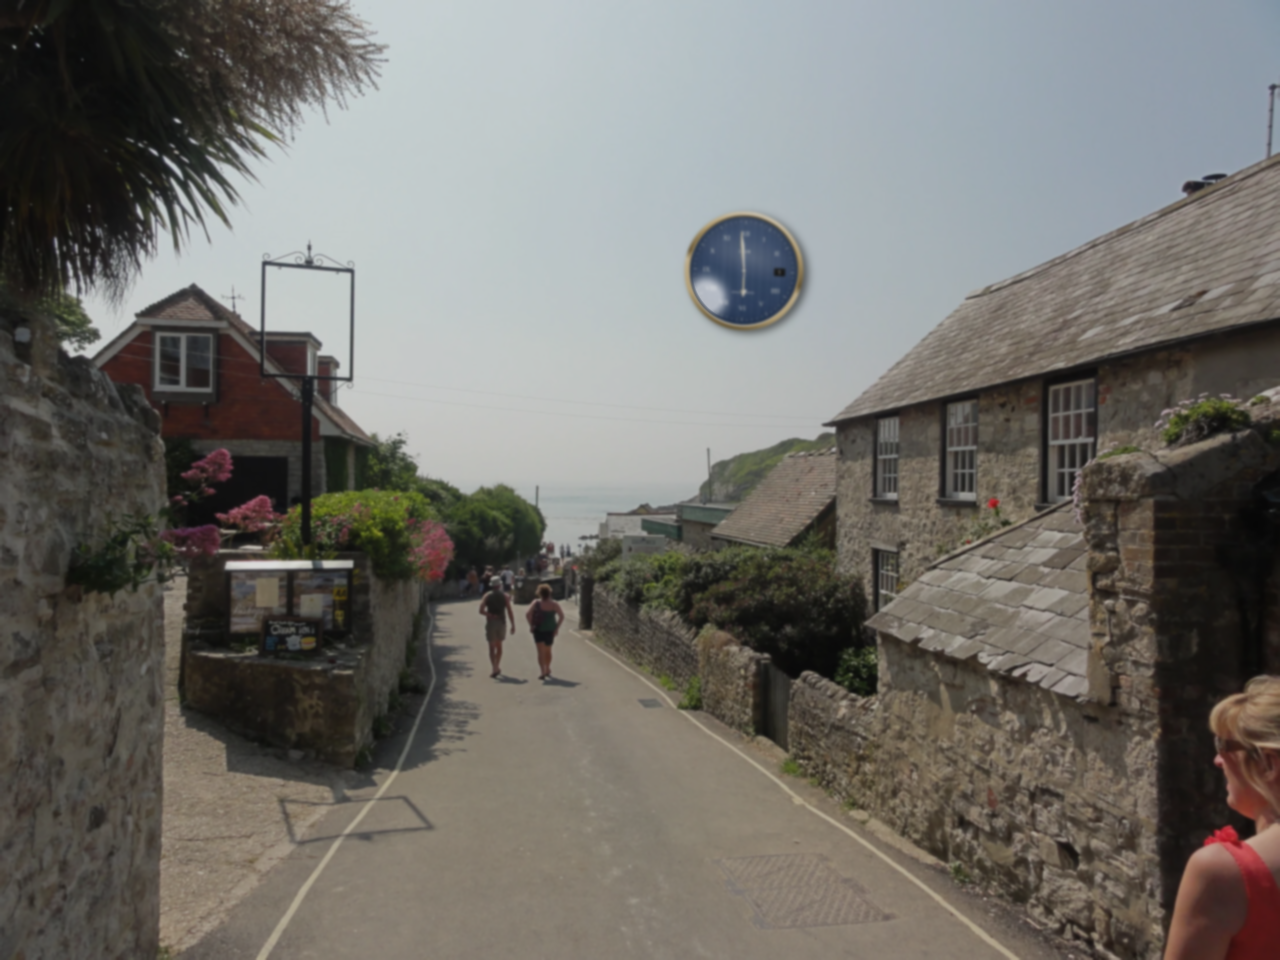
5:59
